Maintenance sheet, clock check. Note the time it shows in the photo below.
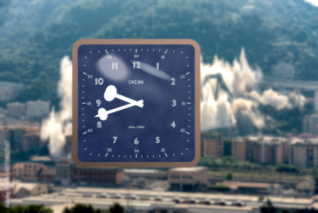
9:42
